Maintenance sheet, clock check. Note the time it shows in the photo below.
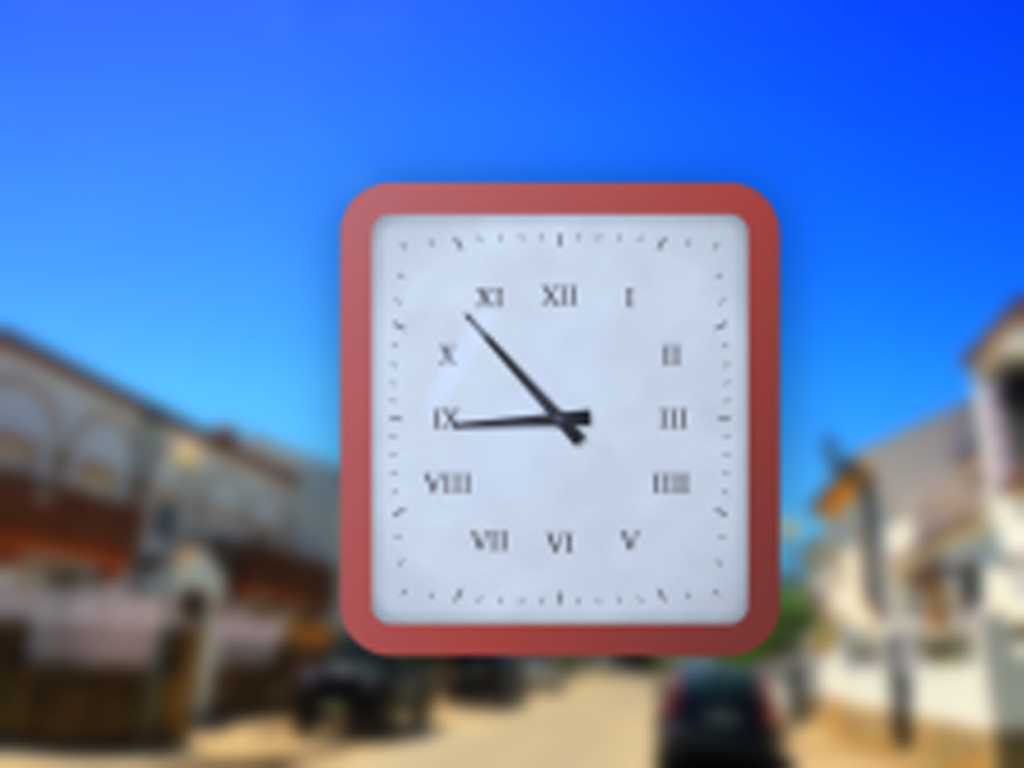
8:53
